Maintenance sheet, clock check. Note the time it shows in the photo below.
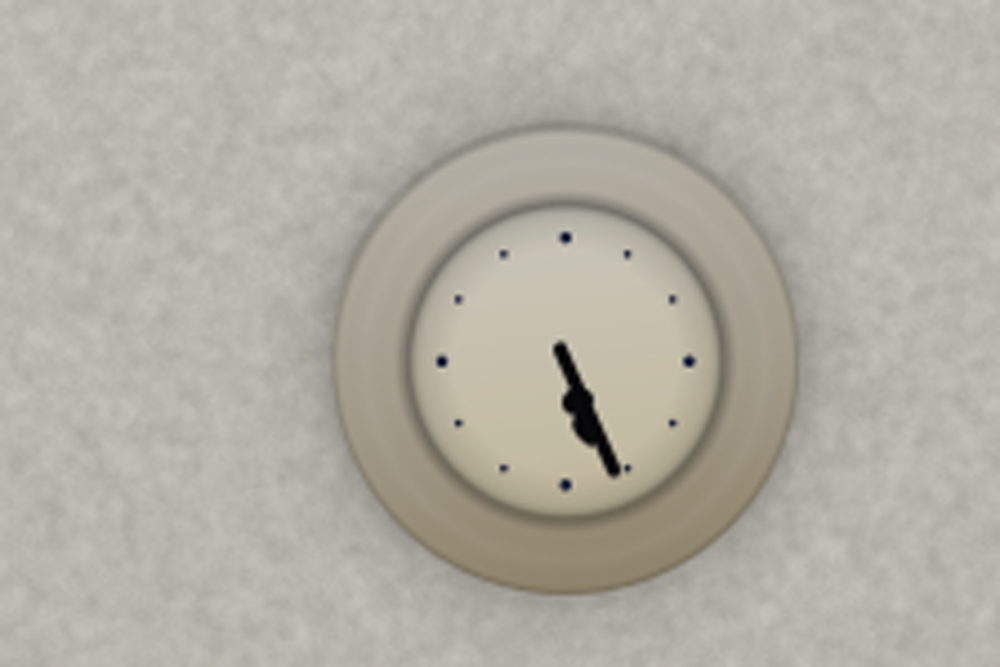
5:26
